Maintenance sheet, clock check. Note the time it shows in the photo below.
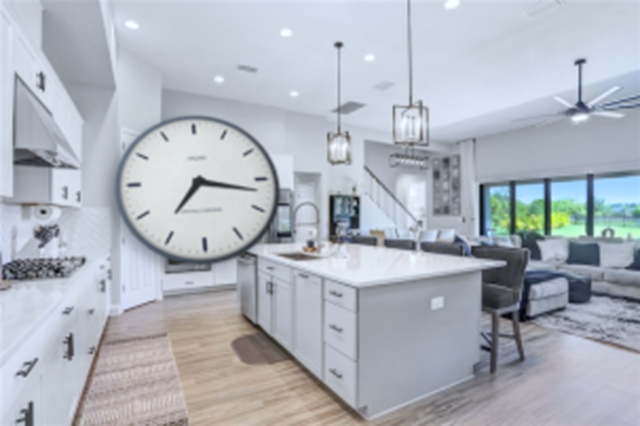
7:17
